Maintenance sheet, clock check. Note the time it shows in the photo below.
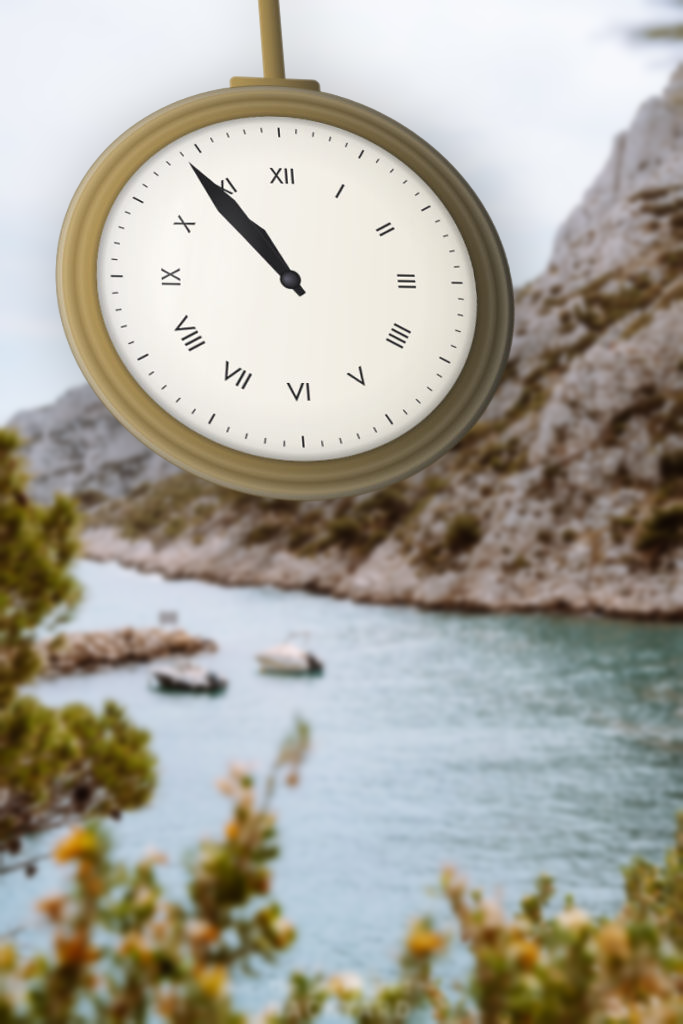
10:54
